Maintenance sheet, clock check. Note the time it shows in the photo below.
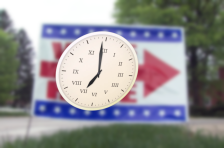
6:59
